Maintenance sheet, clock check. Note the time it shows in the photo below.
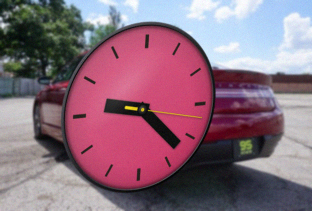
9:22:17
